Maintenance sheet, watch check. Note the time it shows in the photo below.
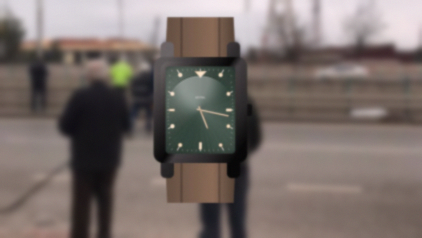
5:17
